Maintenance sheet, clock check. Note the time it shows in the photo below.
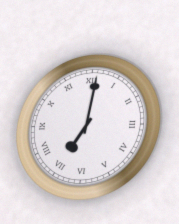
7:01
